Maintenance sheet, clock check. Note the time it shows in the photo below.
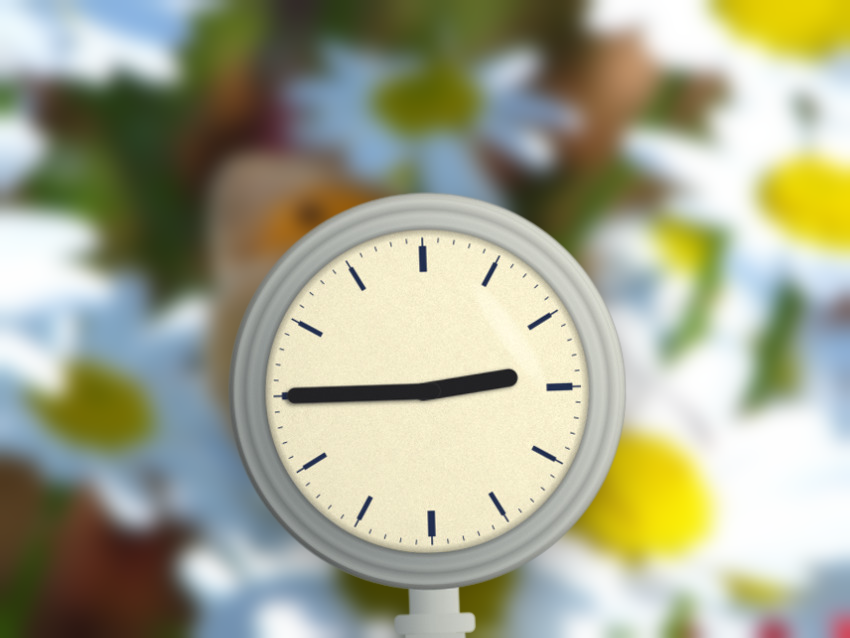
2:45
